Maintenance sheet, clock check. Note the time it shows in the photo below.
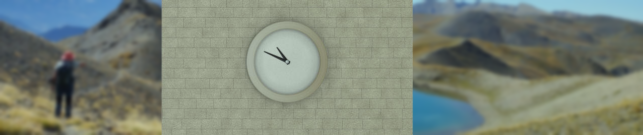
10:49
